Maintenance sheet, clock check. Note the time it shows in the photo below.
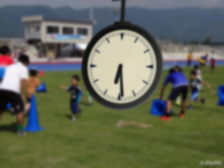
6:29
